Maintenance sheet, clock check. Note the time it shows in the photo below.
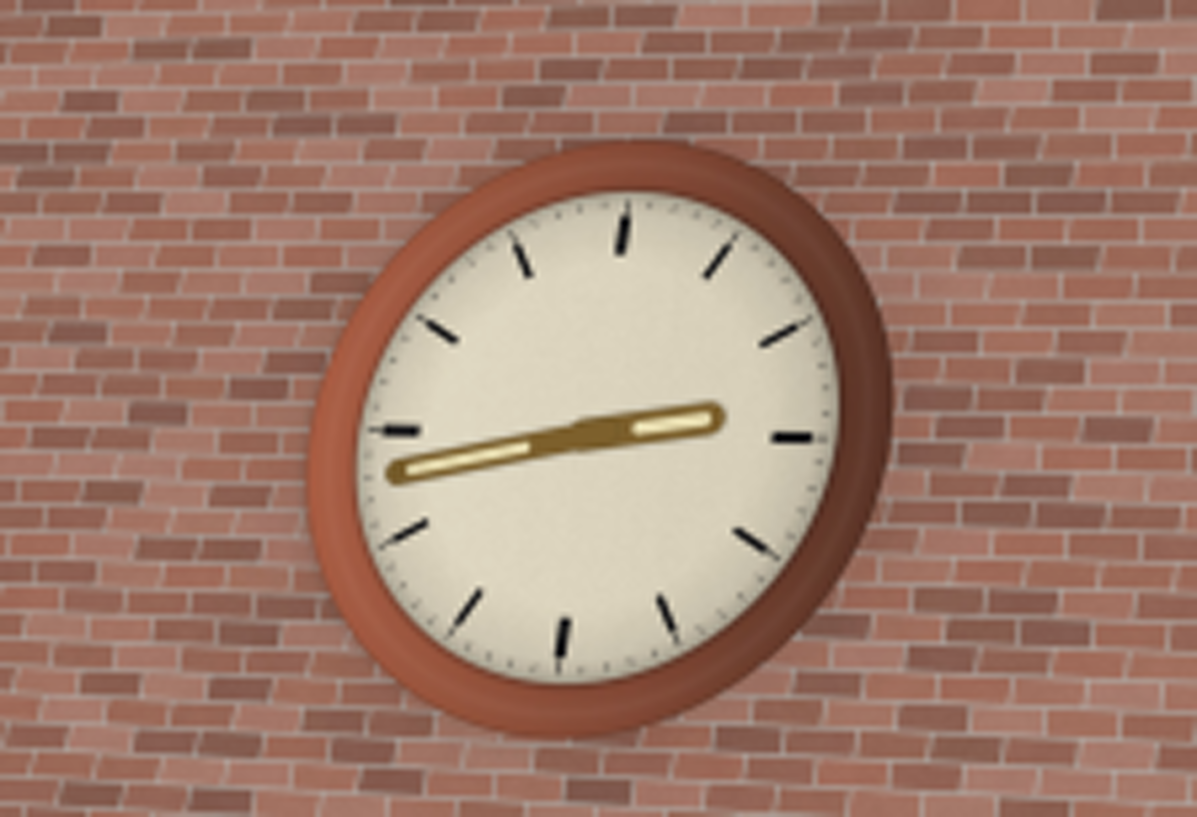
2:43
